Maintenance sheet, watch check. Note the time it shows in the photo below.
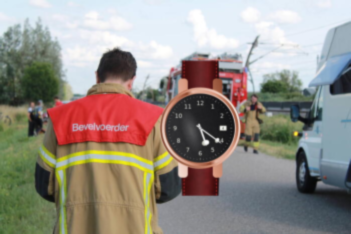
5:21
